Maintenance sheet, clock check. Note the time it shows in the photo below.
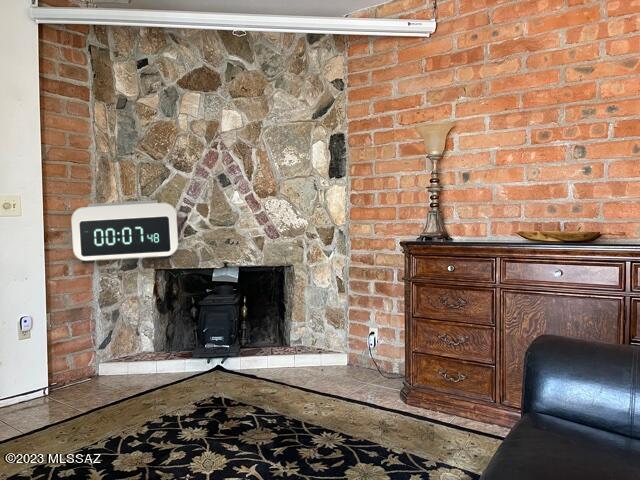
0:07:48
